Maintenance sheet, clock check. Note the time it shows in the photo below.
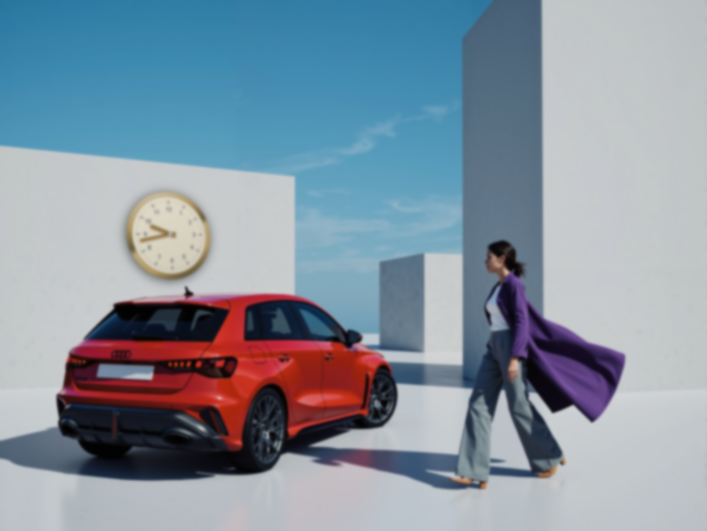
9:43
